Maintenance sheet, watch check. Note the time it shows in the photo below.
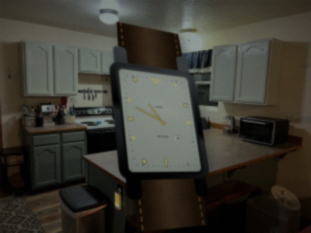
10:49
